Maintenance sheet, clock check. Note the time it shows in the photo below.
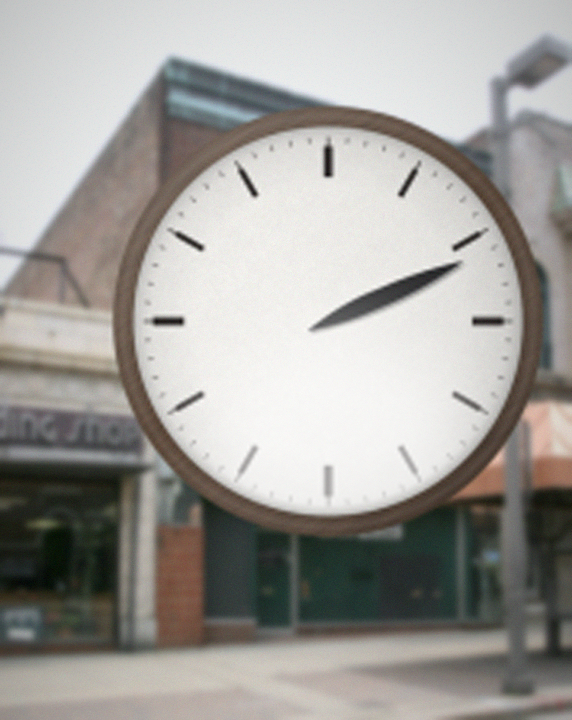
2:11
